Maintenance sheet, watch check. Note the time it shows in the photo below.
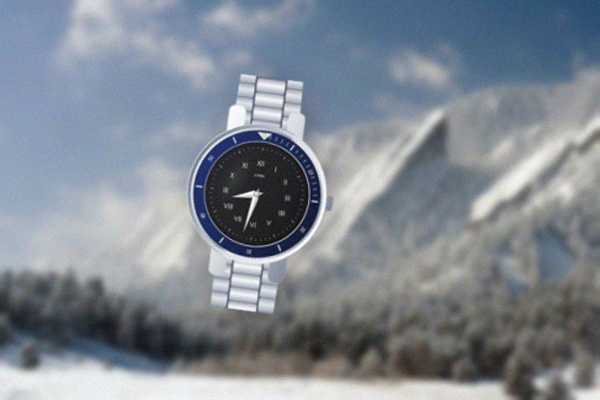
8:32
